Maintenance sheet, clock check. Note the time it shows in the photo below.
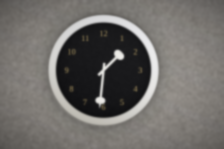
1:31
